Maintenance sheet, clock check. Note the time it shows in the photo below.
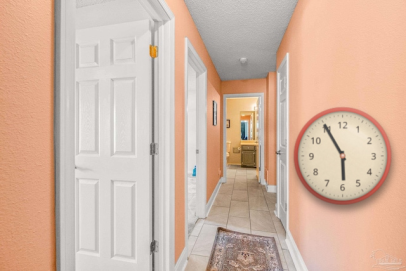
5:55
